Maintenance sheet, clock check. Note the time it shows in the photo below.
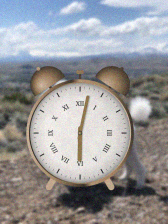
6:02
